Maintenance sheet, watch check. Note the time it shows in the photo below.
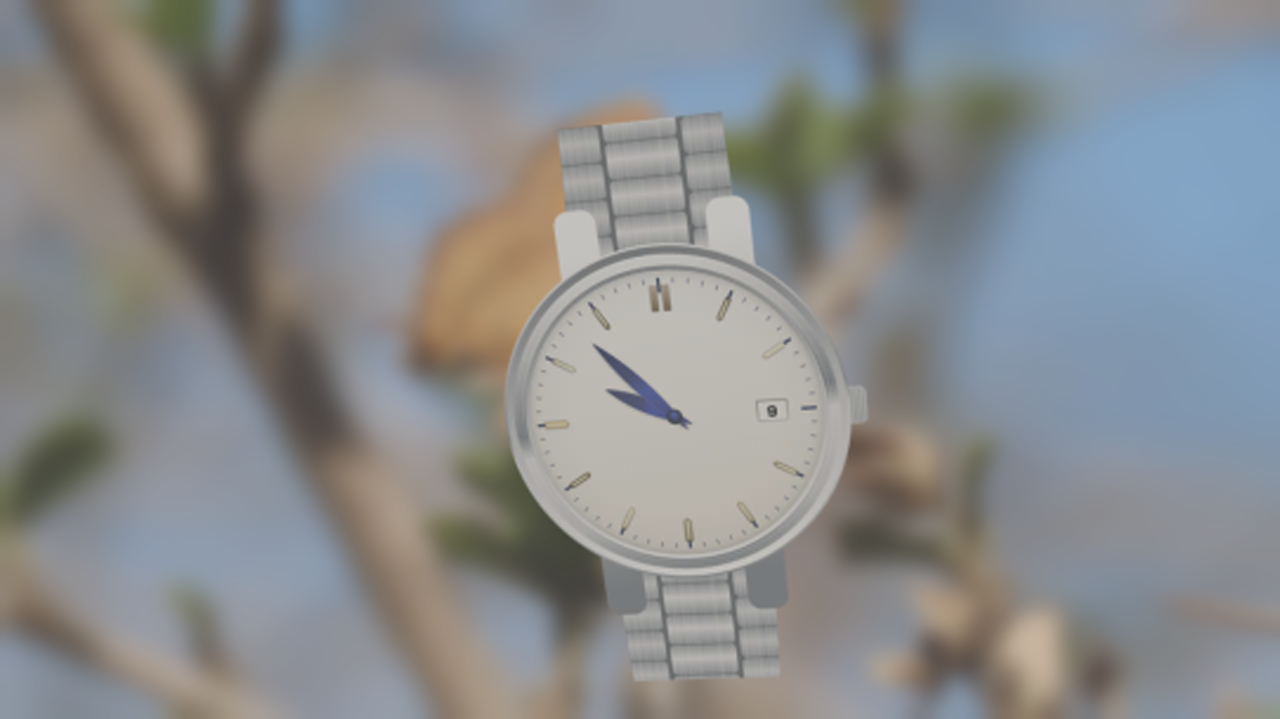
9:53
